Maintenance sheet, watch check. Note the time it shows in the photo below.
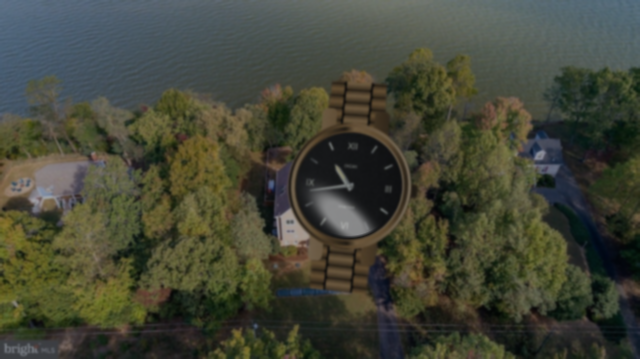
10:43
